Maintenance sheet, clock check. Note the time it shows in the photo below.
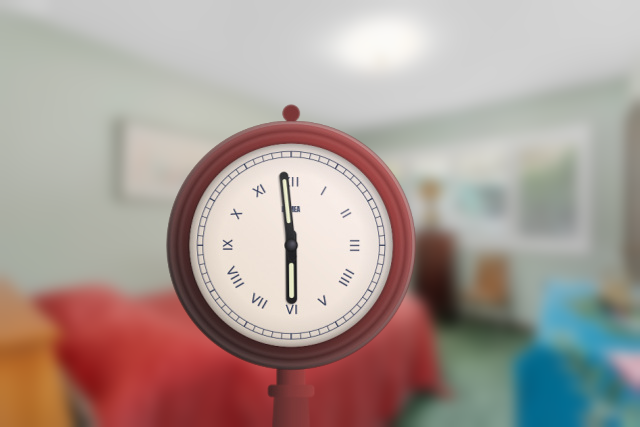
5:59
